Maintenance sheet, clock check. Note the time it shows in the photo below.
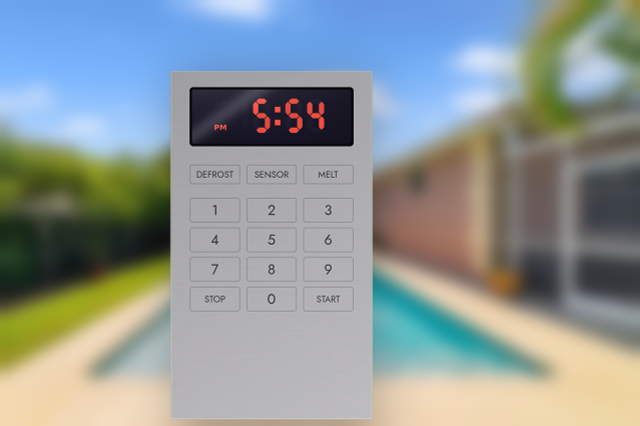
5:54
